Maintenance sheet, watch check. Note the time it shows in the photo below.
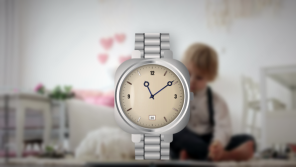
11:09
